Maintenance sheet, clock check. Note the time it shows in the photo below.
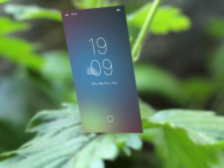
19:09
